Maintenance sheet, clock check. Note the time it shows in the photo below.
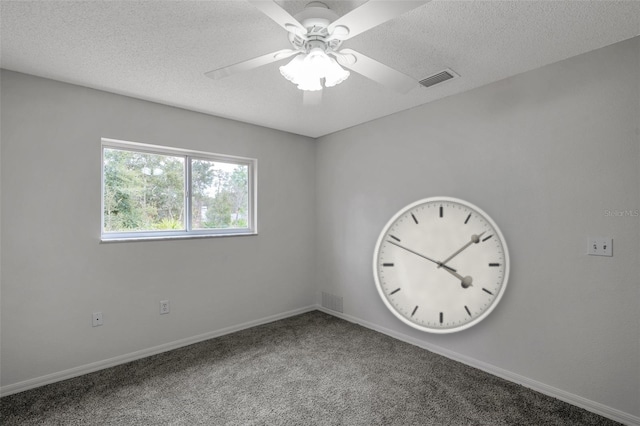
4:08:49
